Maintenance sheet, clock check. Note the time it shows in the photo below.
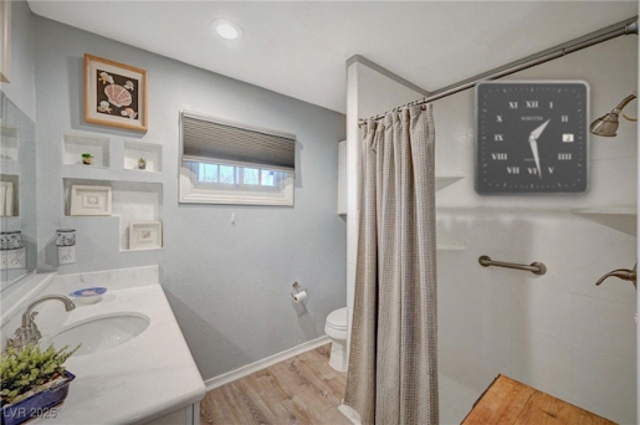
1:28
